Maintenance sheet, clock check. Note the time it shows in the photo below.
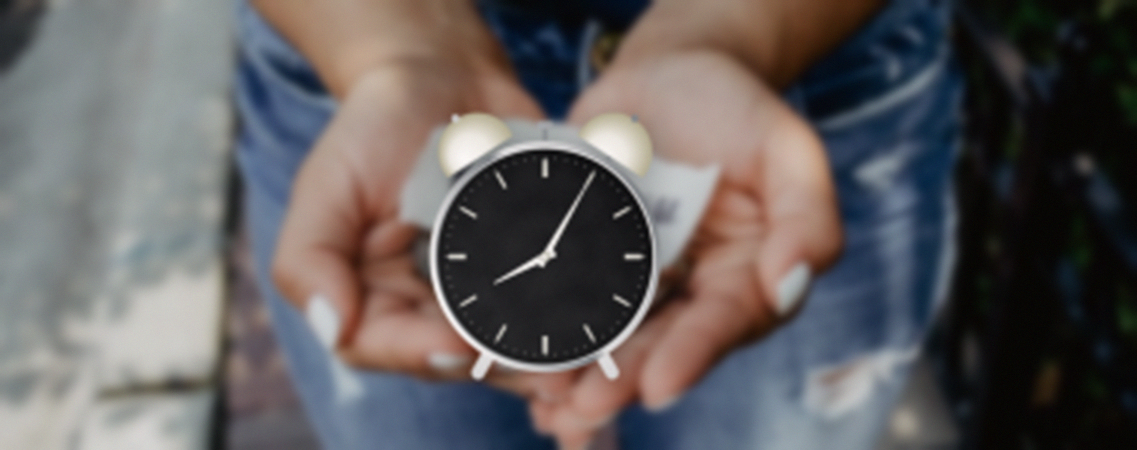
8:05
